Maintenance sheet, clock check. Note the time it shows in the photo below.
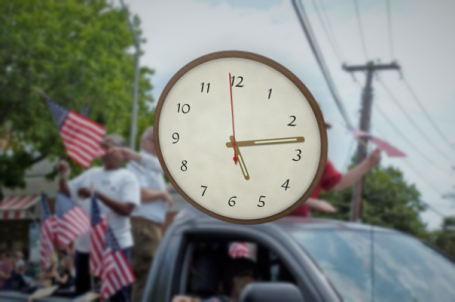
5:12:59
